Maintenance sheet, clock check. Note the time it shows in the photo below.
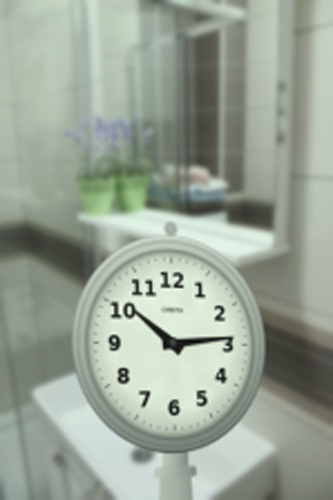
10:14
